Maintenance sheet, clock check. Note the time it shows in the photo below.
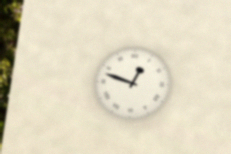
12:48
